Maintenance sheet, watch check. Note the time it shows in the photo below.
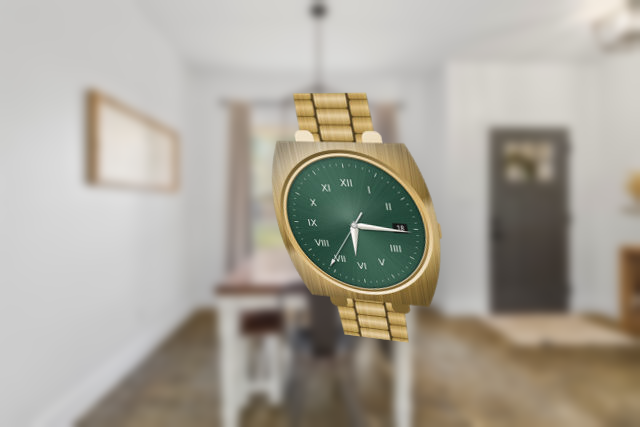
6:15:36
